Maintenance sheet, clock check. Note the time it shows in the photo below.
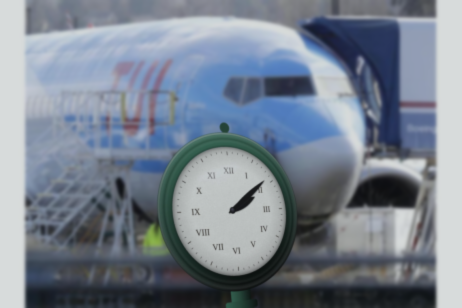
2:09
